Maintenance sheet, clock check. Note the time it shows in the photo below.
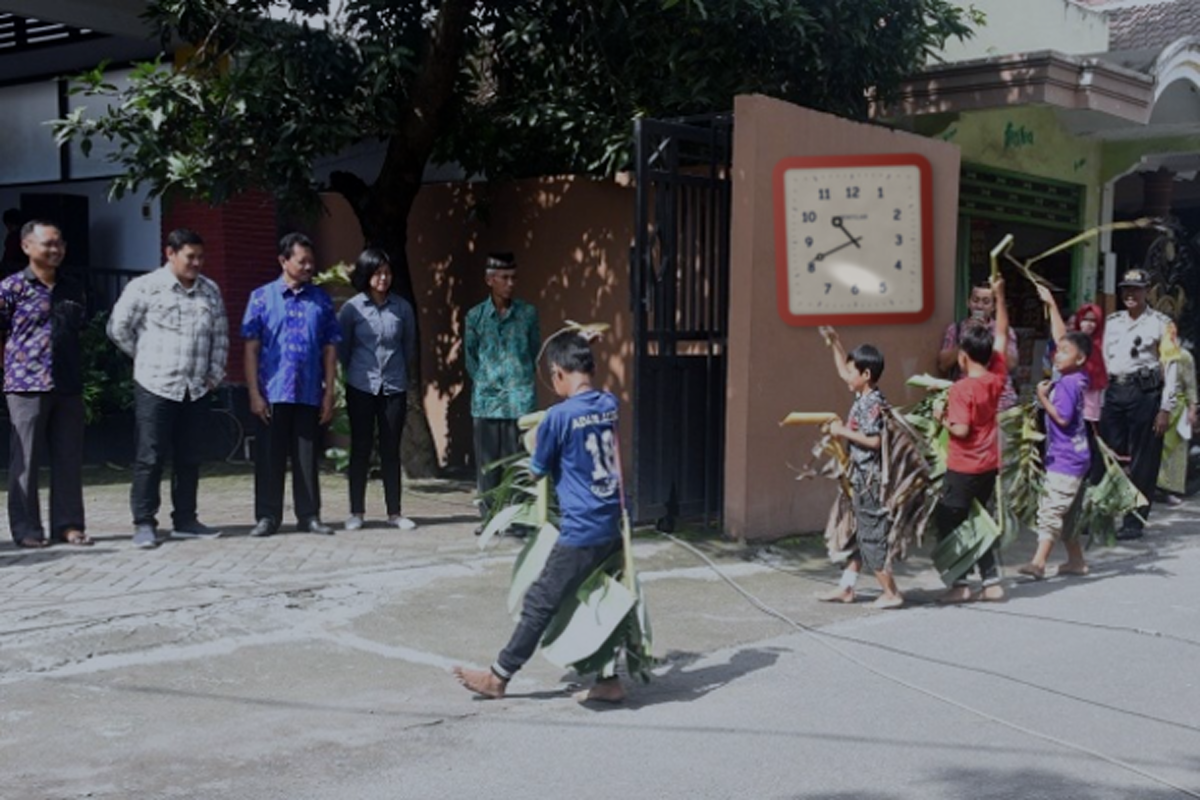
10:41
